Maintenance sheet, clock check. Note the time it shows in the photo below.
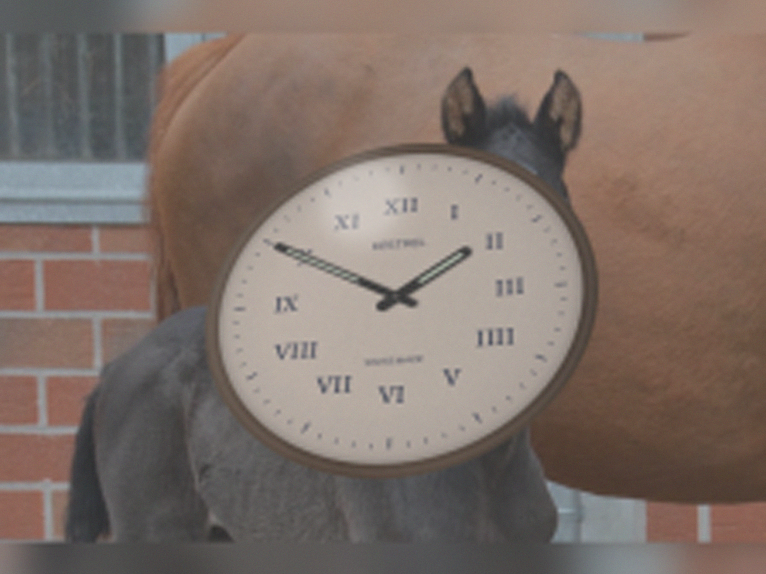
1:50
